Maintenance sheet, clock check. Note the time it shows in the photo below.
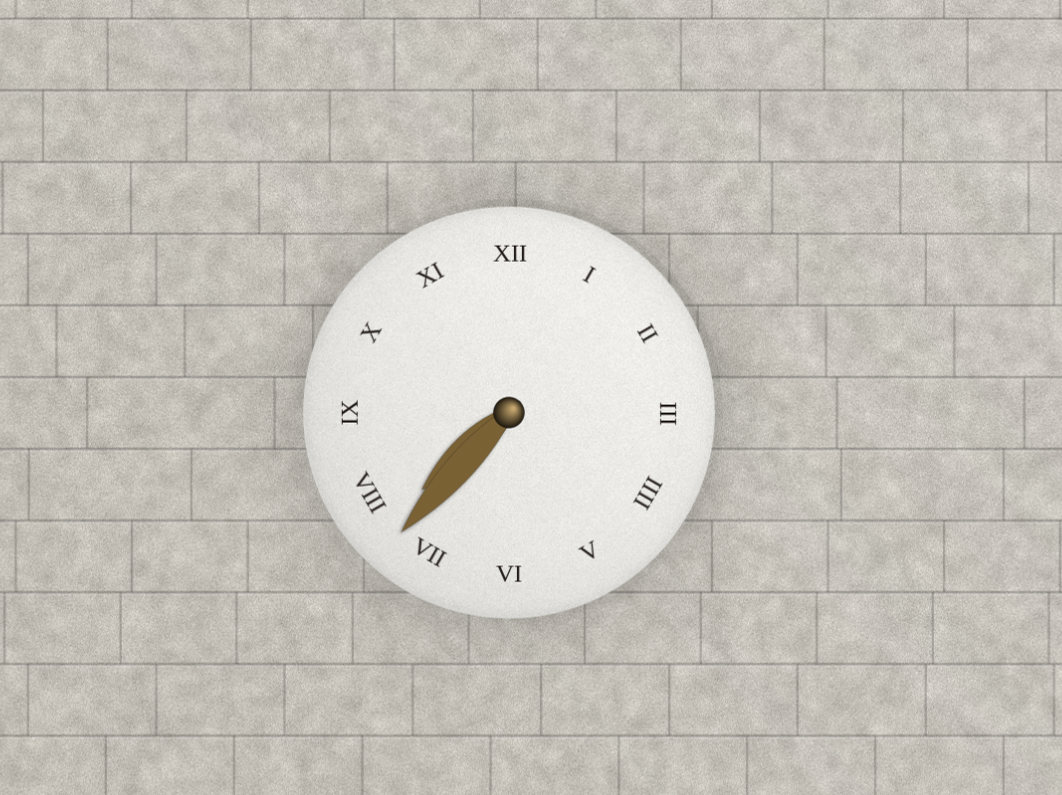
7:37
